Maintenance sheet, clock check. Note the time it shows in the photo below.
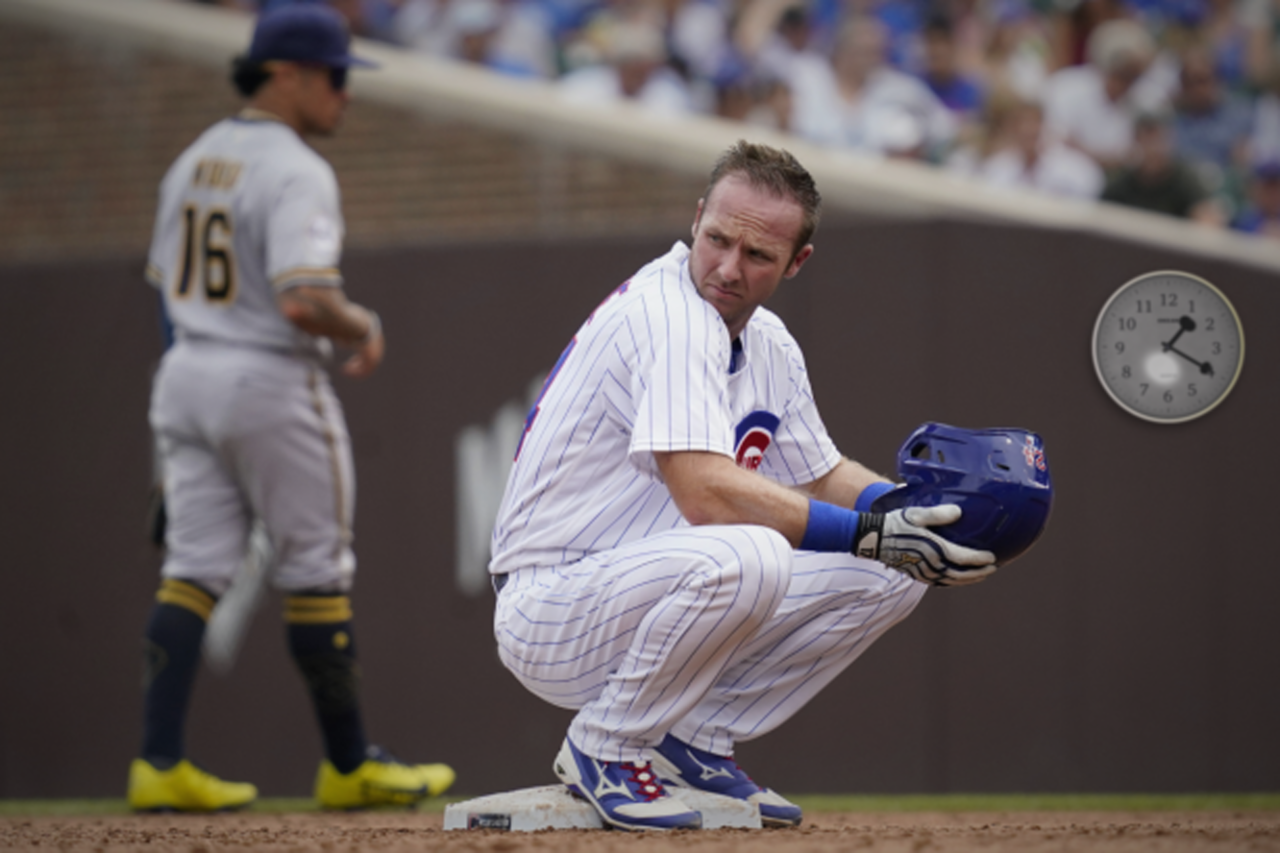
1:20
